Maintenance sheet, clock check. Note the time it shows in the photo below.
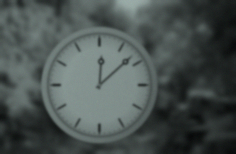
12:08
